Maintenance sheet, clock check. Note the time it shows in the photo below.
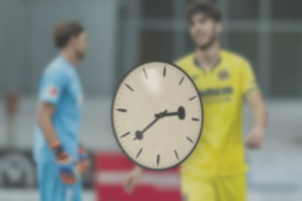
2:38
